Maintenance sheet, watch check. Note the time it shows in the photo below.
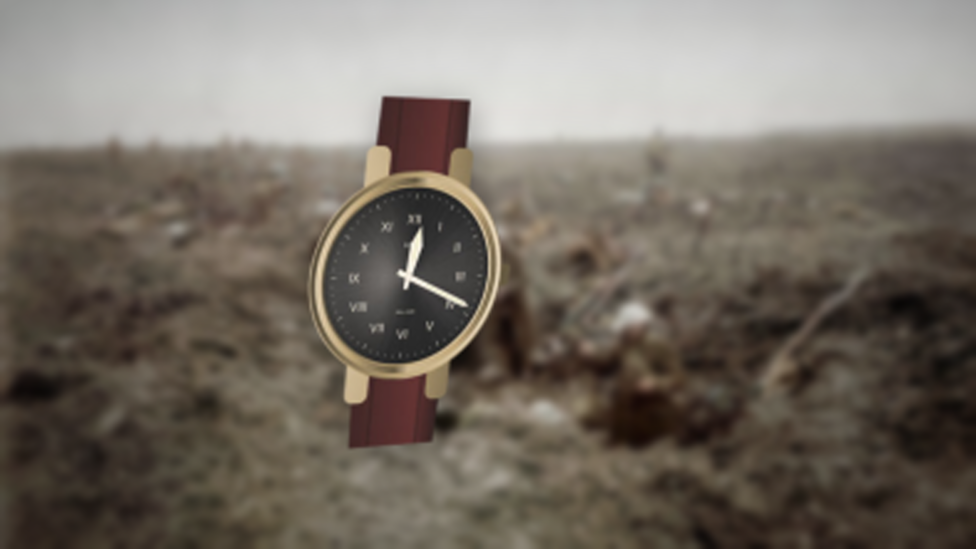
12:19
